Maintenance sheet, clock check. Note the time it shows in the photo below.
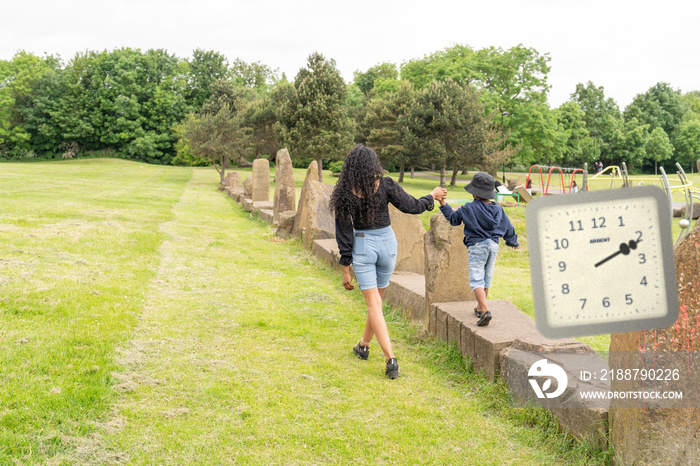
2:11
